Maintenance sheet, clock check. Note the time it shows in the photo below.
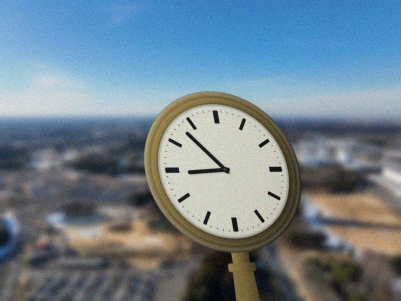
8:53
